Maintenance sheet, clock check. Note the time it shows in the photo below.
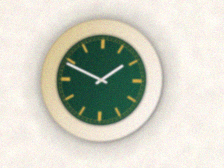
1:49
